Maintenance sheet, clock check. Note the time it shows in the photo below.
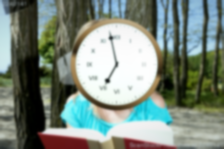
6:58
